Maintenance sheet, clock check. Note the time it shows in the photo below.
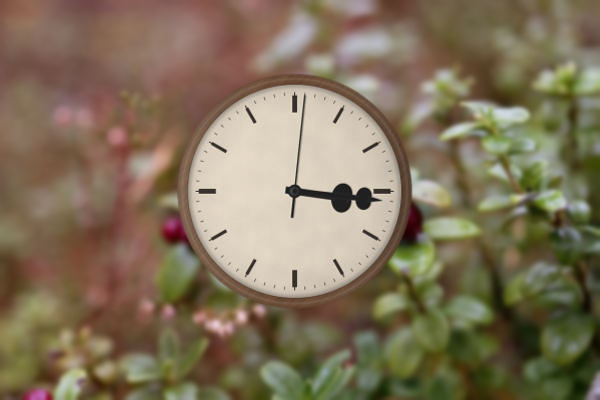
3:16:01
